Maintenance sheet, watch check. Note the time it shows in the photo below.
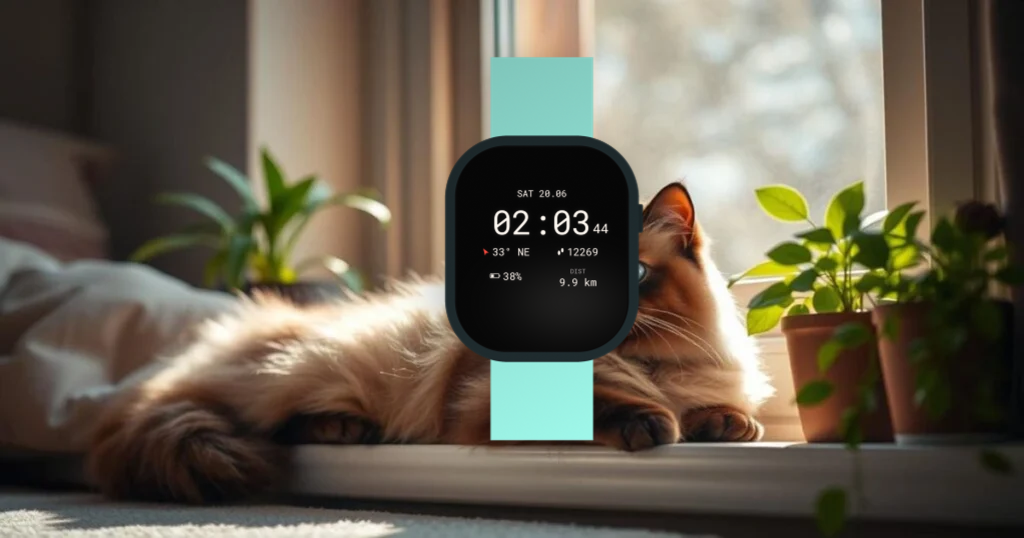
2:03:44
